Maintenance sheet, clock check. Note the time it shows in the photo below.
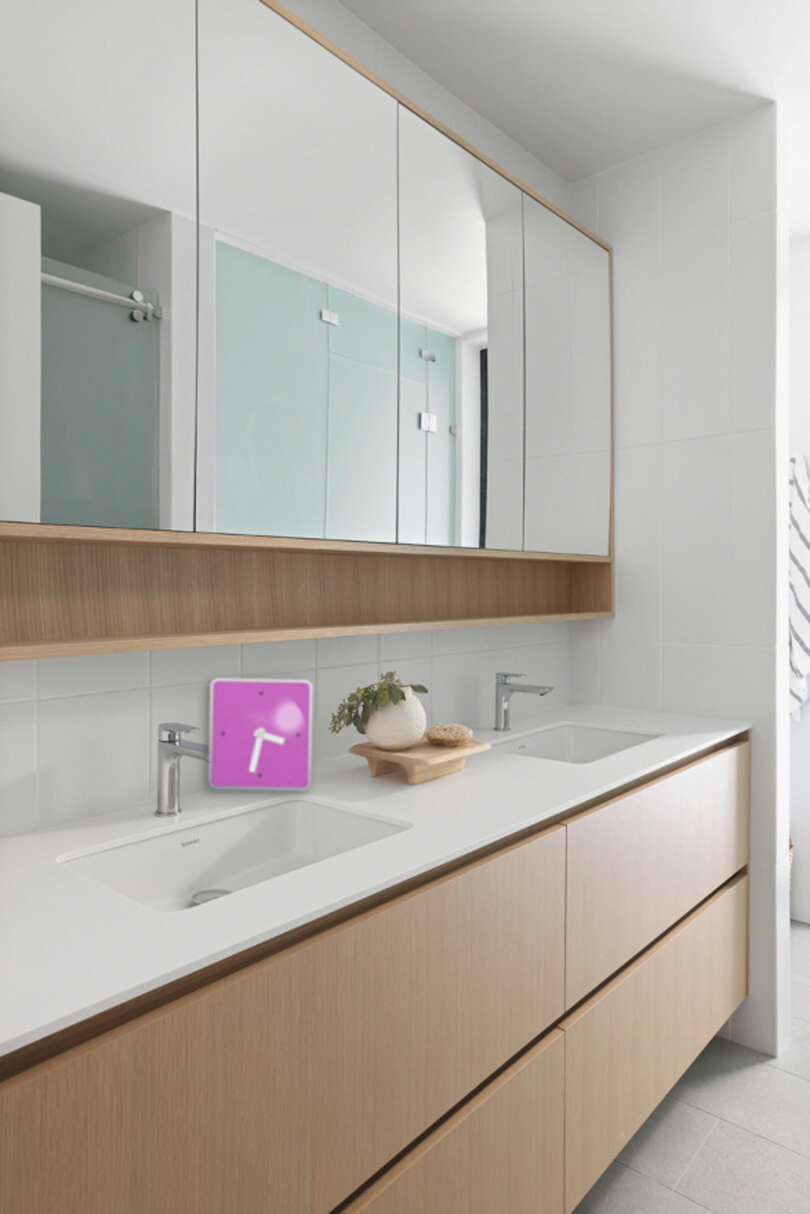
3:32
